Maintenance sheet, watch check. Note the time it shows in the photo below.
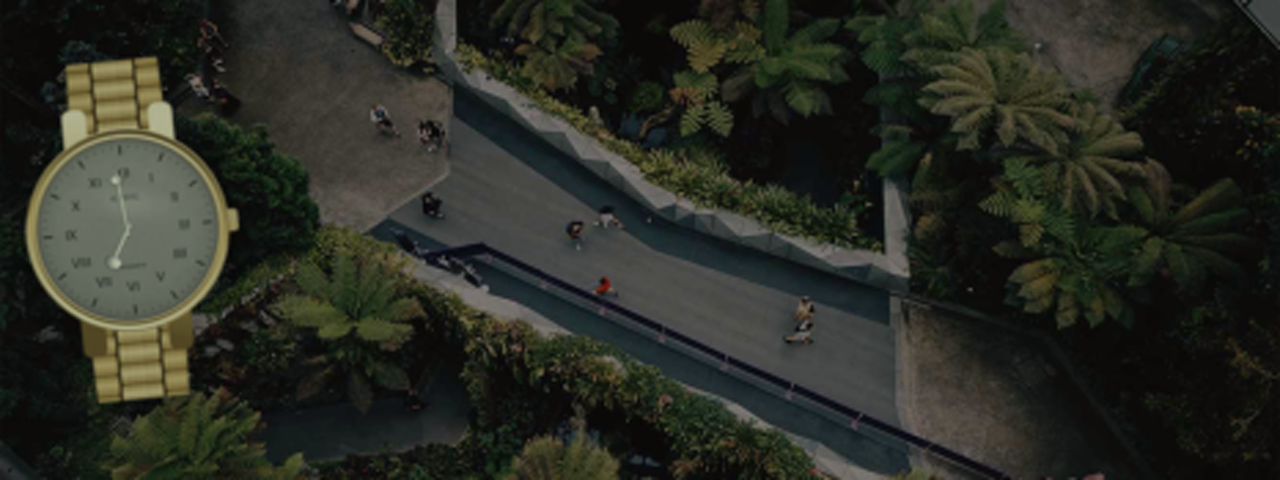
6:59
